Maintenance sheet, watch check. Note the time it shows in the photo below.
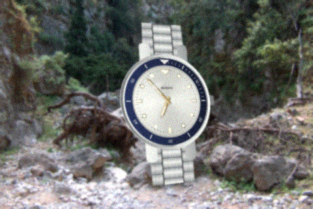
6:53
